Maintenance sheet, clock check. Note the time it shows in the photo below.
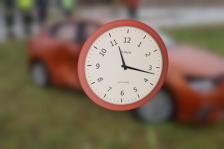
11:17
